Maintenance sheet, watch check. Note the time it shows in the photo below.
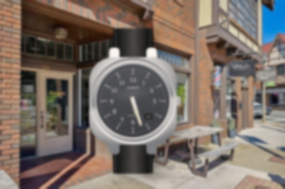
5:27
